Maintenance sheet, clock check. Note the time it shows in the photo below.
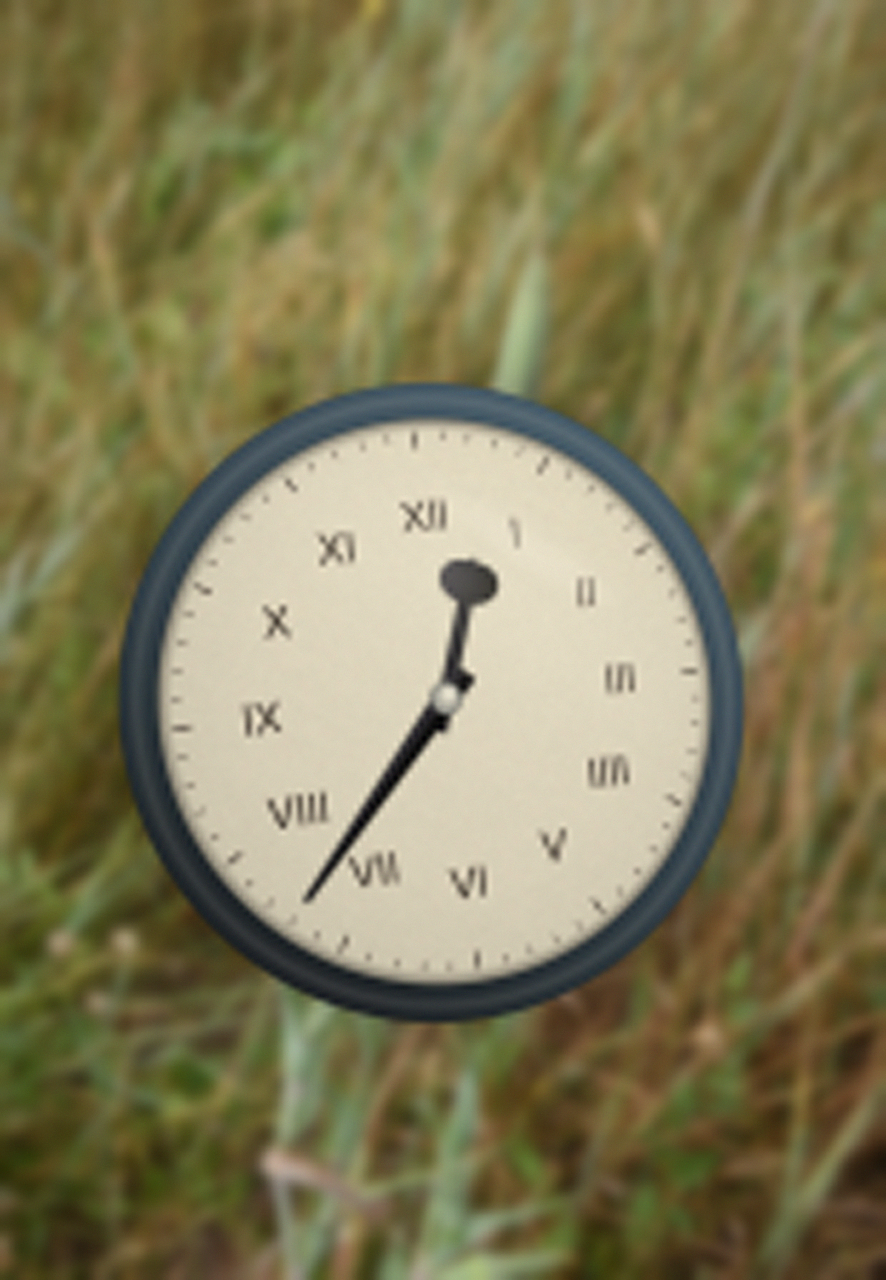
12:37
